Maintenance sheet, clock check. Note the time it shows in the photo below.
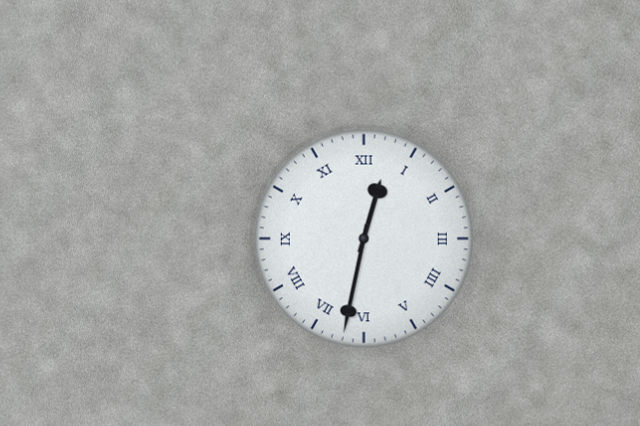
12:32
